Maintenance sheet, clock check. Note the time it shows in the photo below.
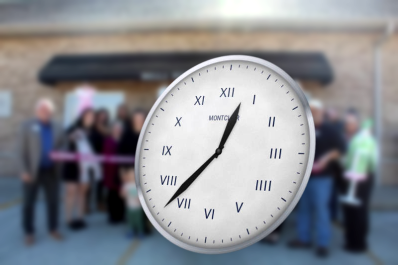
12:37
